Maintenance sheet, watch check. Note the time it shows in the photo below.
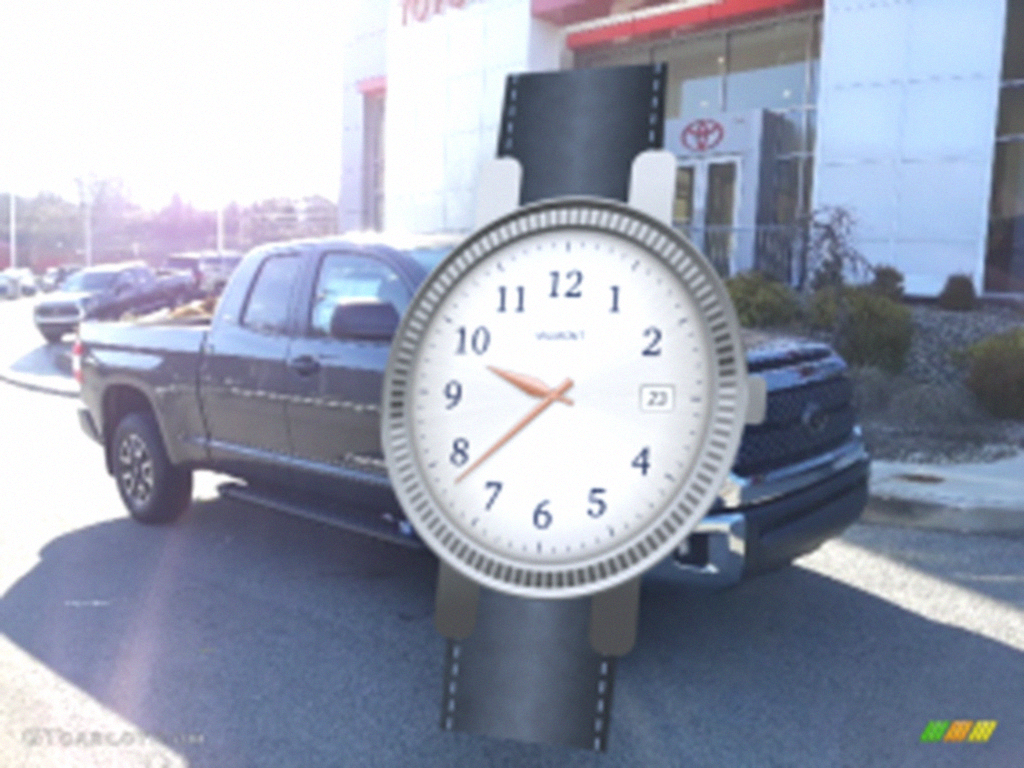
9:38
